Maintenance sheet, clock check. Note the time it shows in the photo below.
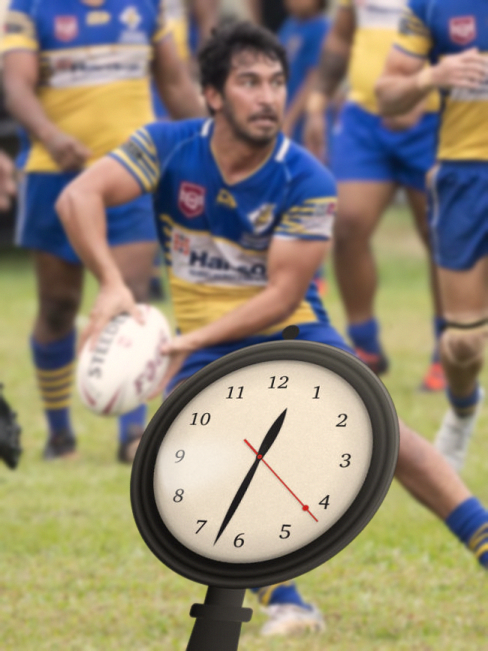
12:32:22
